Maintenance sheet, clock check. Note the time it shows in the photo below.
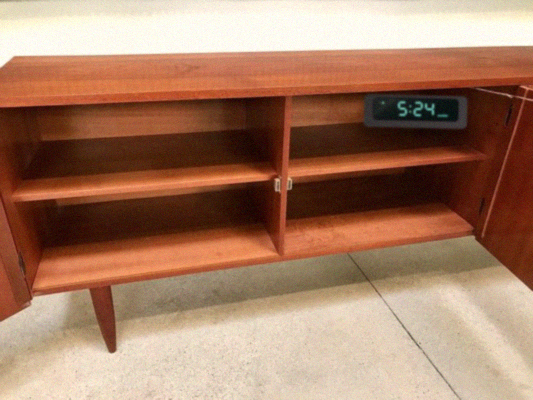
5:24
